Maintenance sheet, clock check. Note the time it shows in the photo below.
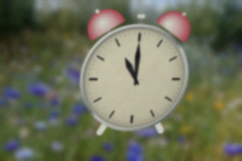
11:00
